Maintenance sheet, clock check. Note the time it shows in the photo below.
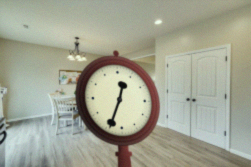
12:34
